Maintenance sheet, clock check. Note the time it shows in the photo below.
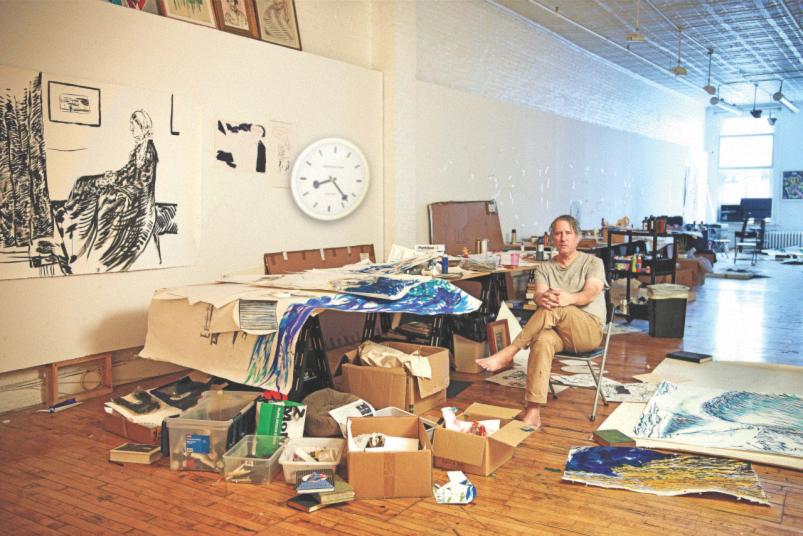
8:23
